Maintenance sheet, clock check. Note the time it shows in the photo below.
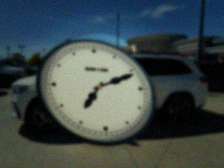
7:11
